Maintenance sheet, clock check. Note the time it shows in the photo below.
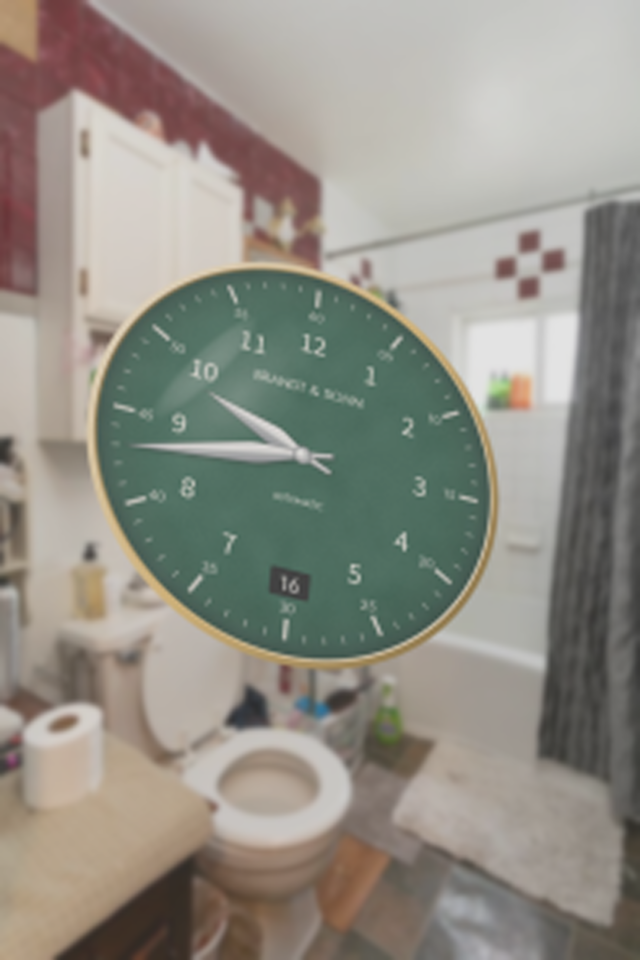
9:43
